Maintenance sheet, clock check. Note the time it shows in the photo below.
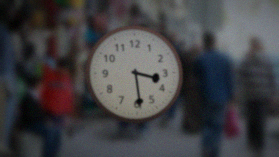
3:29
